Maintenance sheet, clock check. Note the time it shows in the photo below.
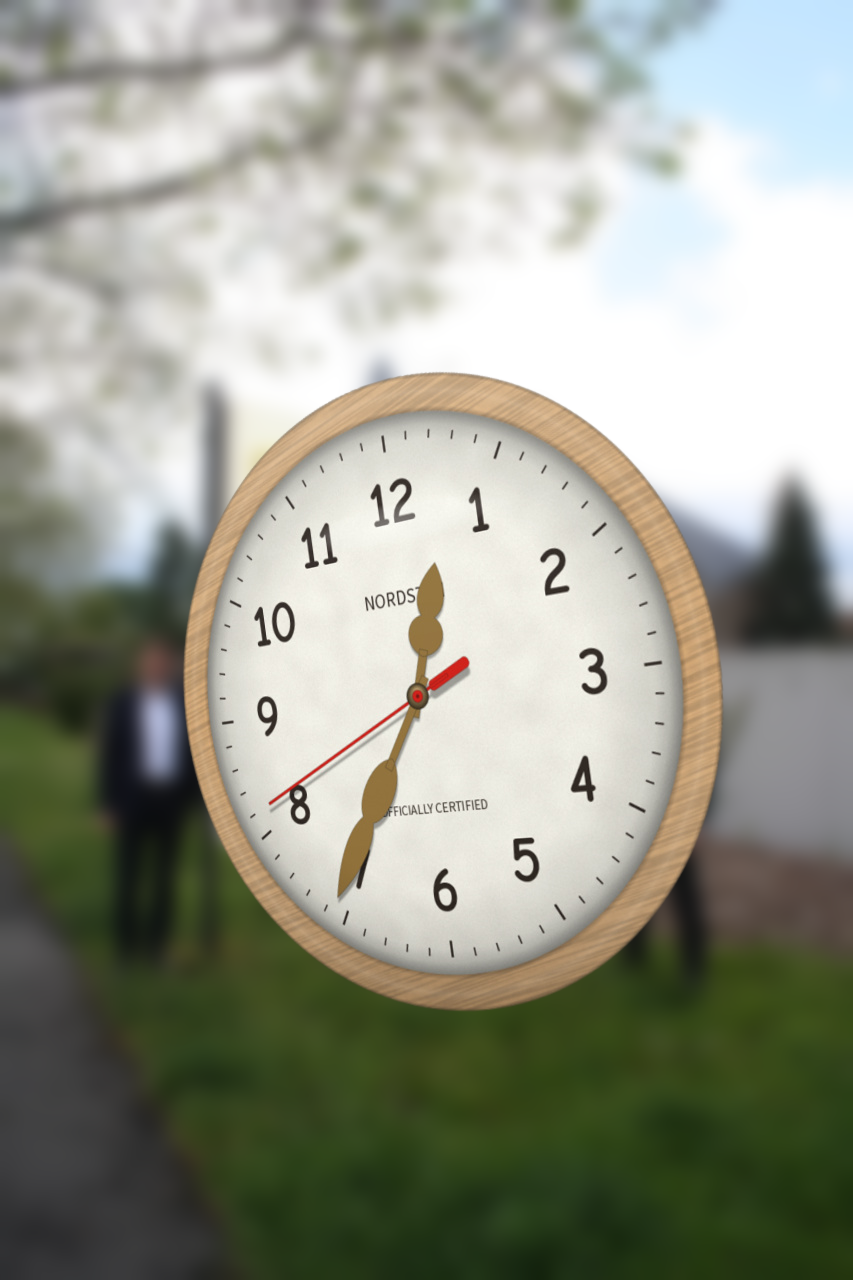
12:35:41
